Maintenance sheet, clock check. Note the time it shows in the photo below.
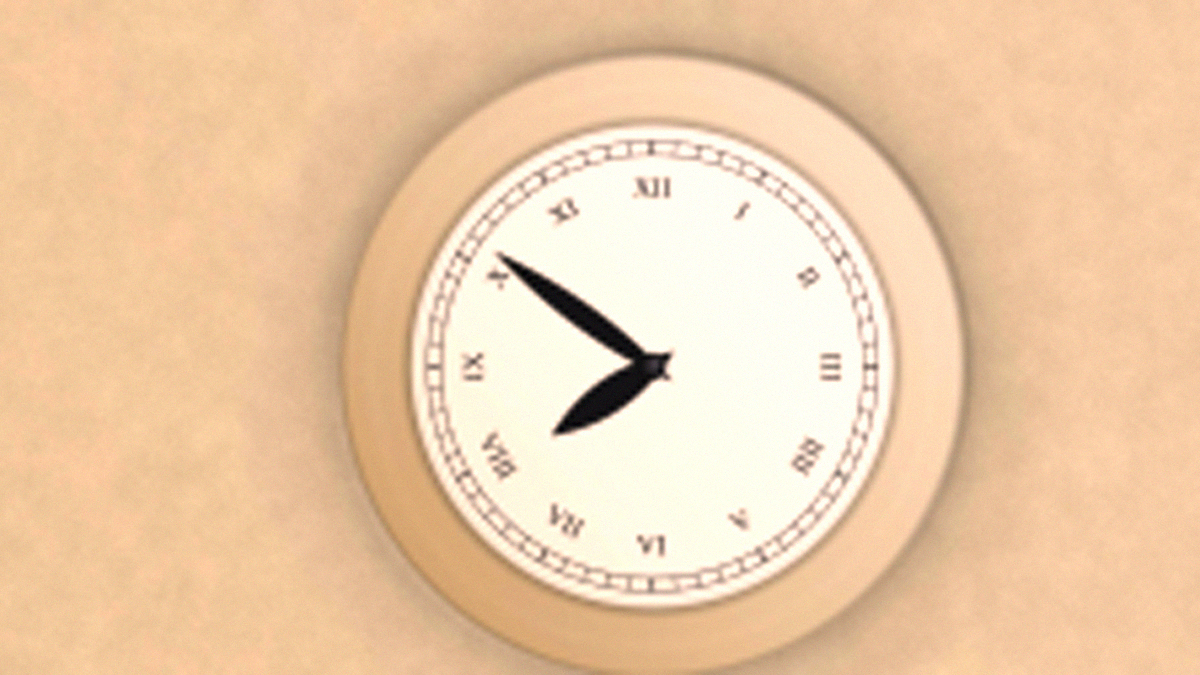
7:51
